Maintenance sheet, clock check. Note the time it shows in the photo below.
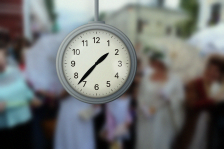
1:37
